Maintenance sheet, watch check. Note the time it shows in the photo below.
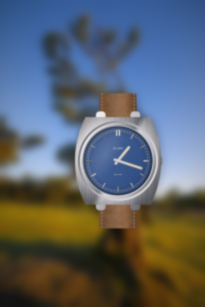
1:18
